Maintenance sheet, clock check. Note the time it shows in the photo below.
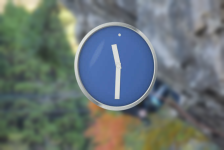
11:30
